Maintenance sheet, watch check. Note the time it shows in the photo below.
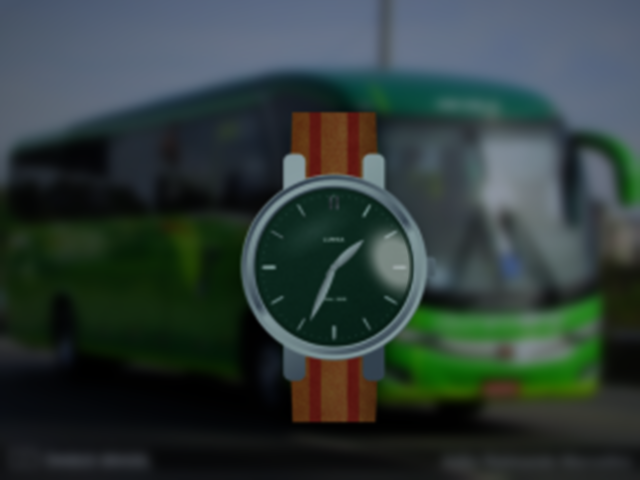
1:34
